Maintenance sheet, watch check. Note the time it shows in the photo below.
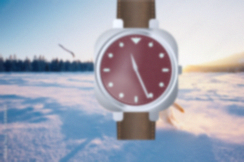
11:26
